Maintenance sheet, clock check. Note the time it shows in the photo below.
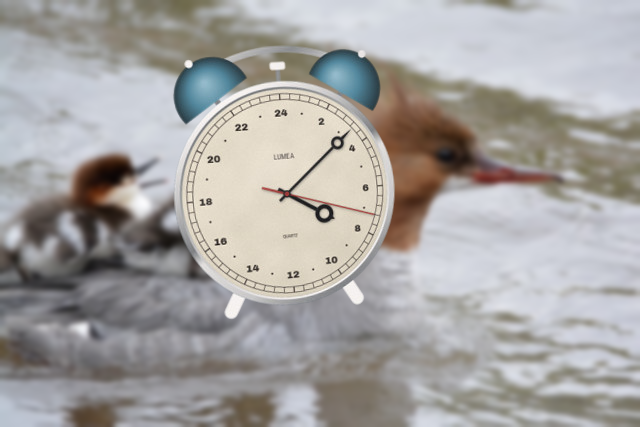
8:08:18
